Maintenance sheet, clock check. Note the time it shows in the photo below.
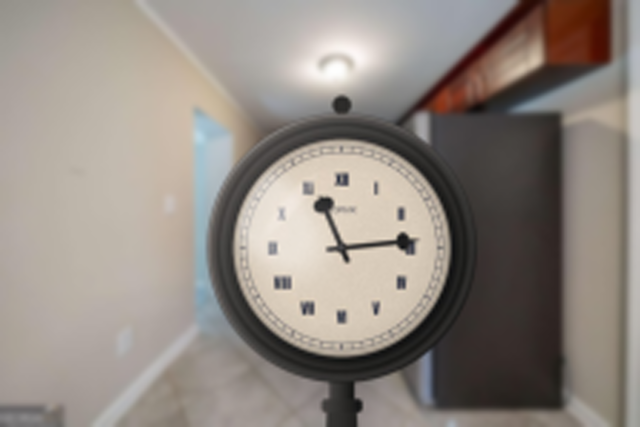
11:14
